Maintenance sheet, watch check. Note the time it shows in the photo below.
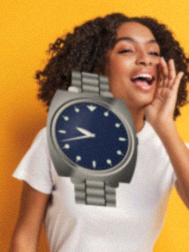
9:42
